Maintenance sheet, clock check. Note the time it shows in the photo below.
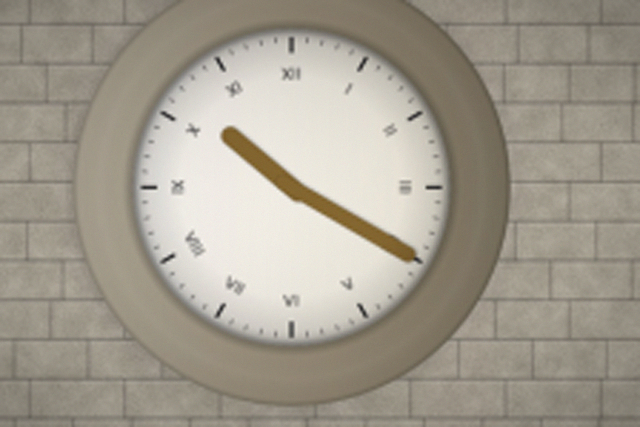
10:20
